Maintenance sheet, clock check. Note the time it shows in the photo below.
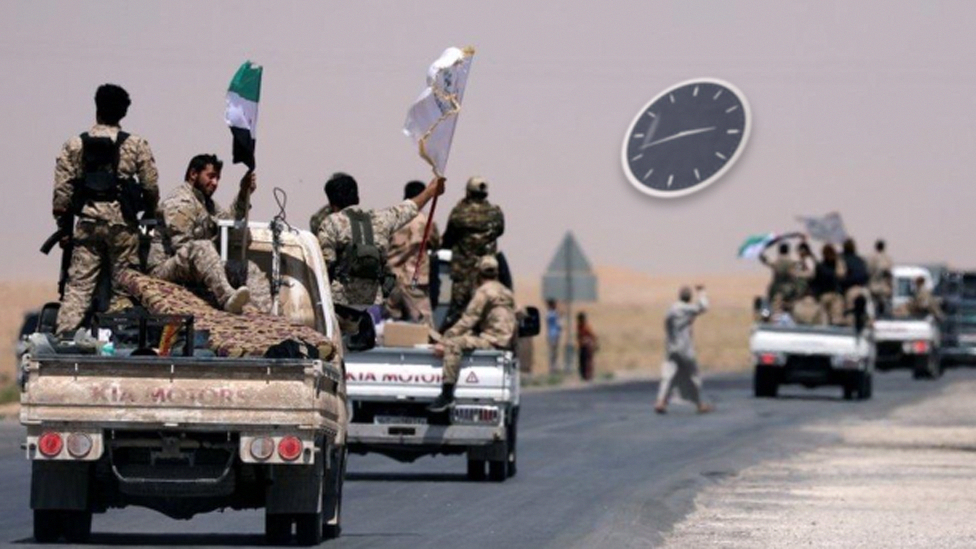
2:42
